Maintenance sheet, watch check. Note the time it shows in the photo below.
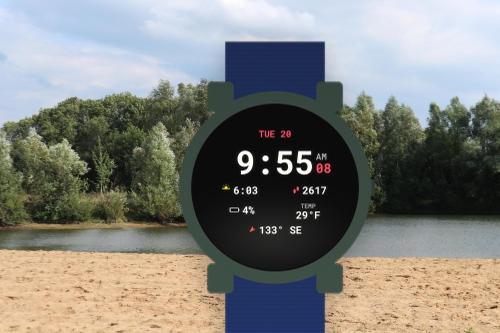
9:55:08
